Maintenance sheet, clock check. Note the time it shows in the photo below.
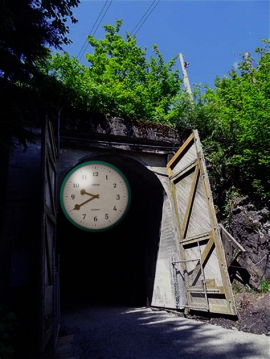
9:40
